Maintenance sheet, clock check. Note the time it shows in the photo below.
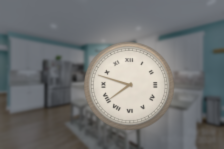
7:48
